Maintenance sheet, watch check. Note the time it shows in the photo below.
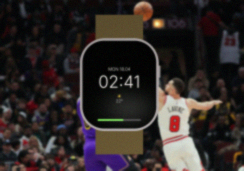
2:41
